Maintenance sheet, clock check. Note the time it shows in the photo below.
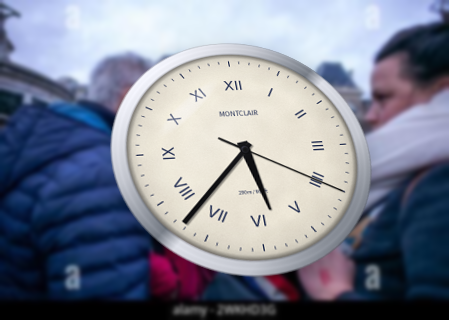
5:37:20
